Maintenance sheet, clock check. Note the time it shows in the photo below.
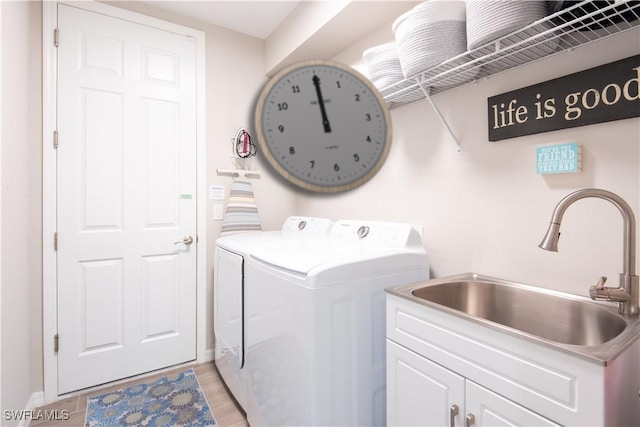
12:00
